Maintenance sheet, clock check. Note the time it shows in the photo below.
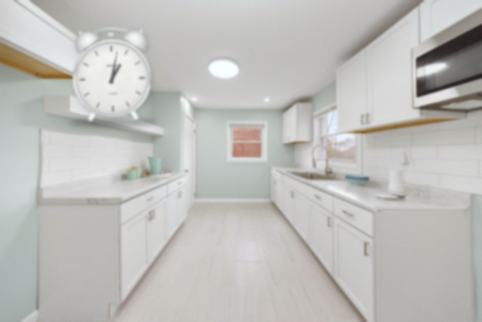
1:02
